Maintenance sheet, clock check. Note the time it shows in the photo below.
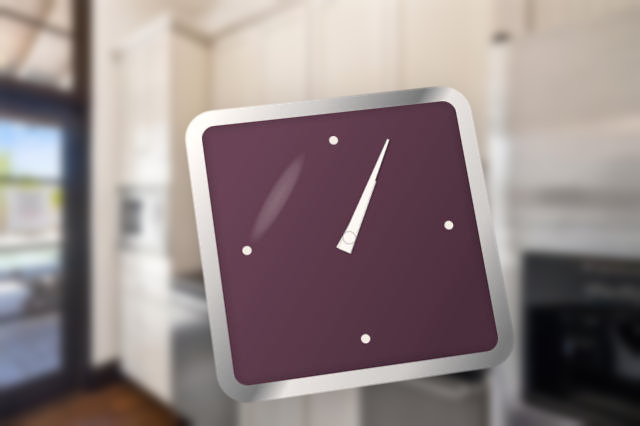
1:05
